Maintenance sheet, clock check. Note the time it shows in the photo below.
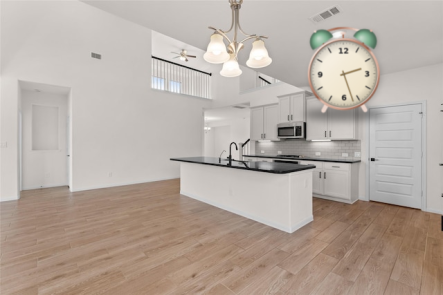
2:27
